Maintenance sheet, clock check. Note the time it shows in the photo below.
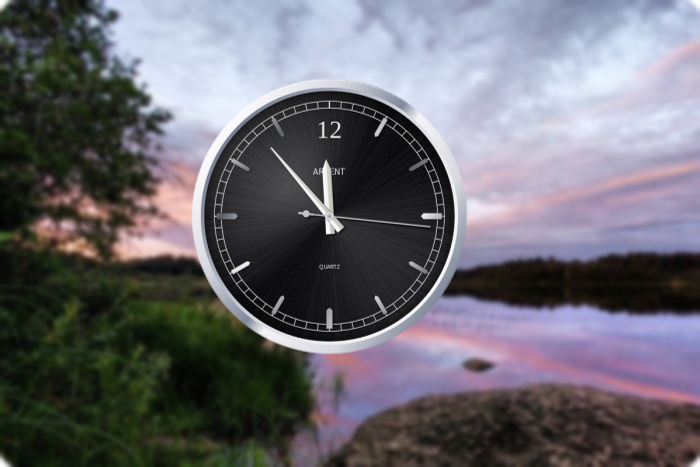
11:53:16
